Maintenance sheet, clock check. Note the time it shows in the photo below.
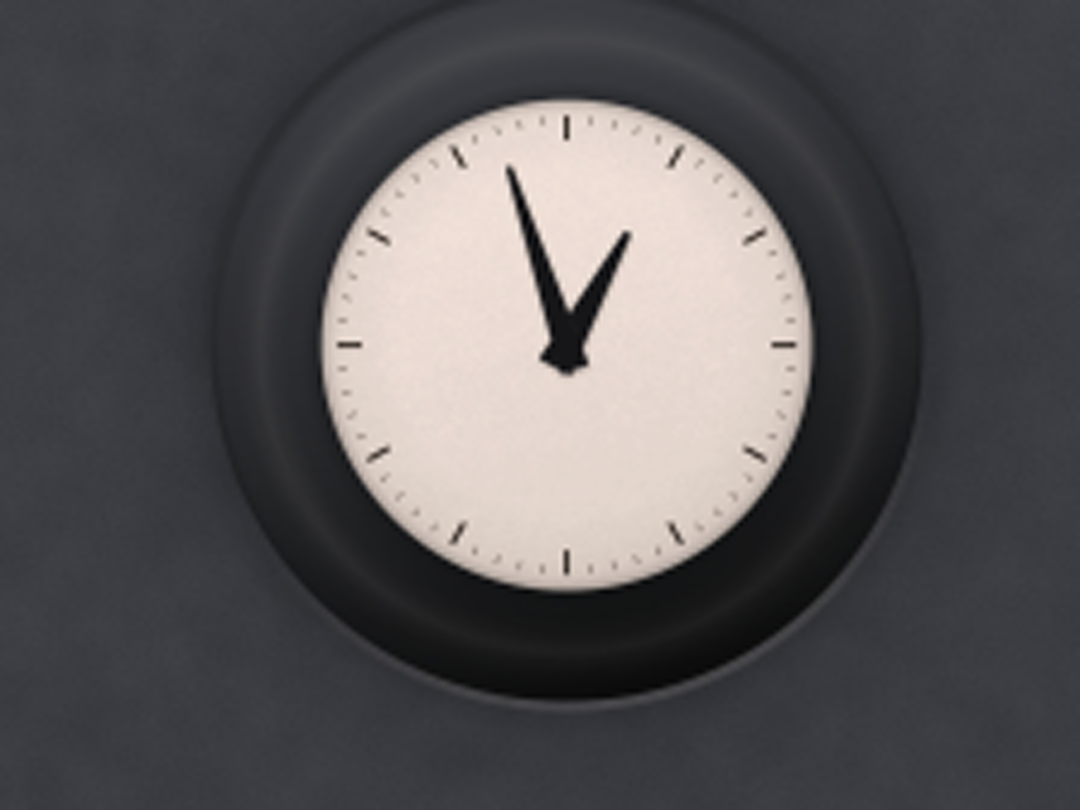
12:57
